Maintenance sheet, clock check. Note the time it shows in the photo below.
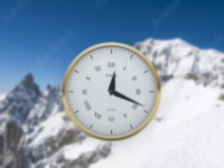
12:19
